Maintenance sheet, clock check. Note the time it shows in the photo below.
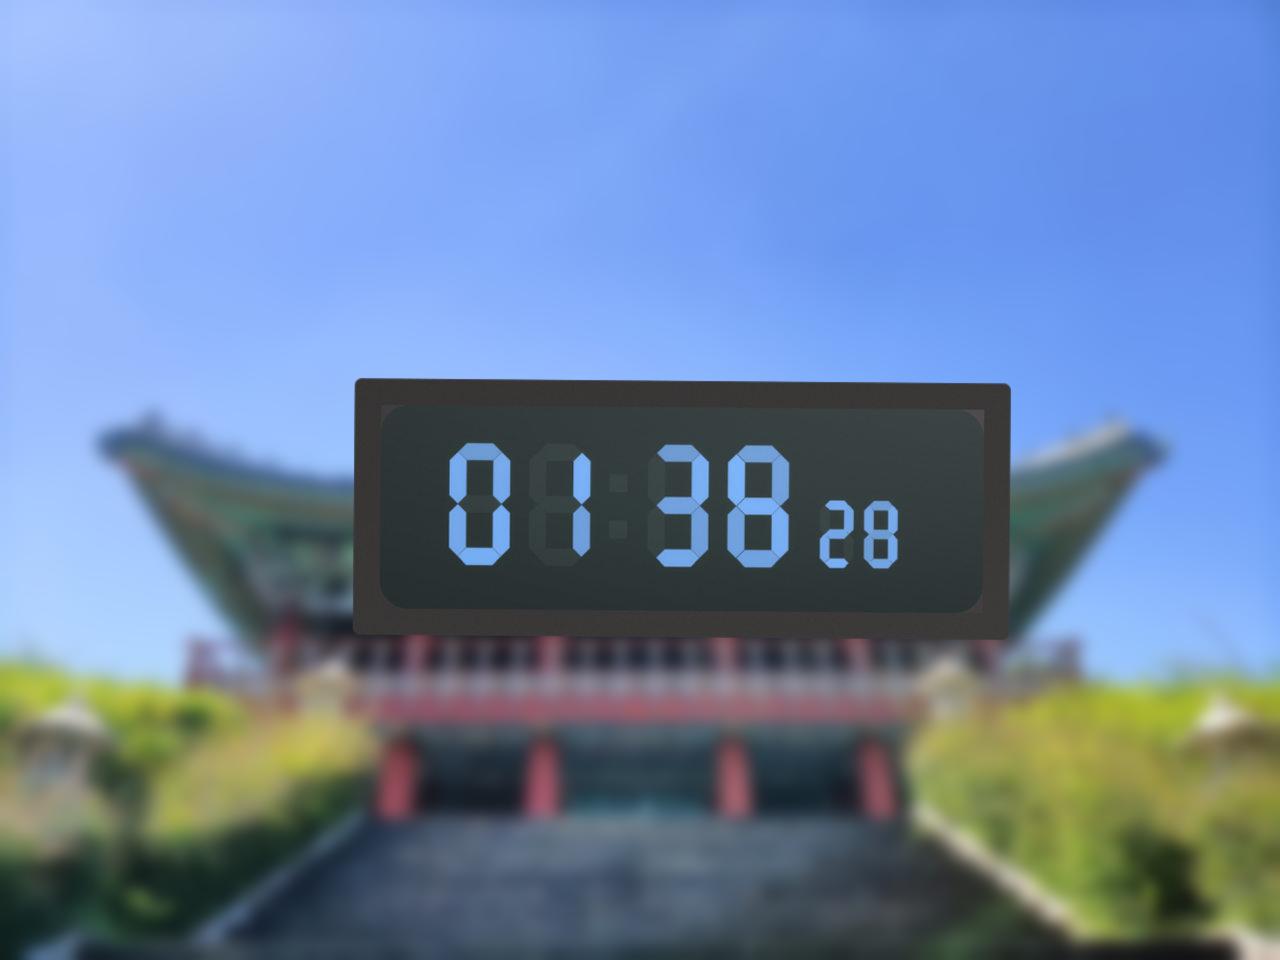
1:38:28
